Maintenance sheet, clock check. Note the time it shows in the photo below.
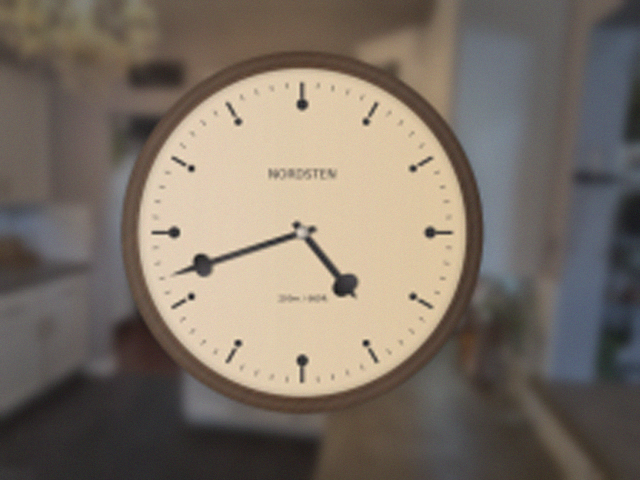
4:42
